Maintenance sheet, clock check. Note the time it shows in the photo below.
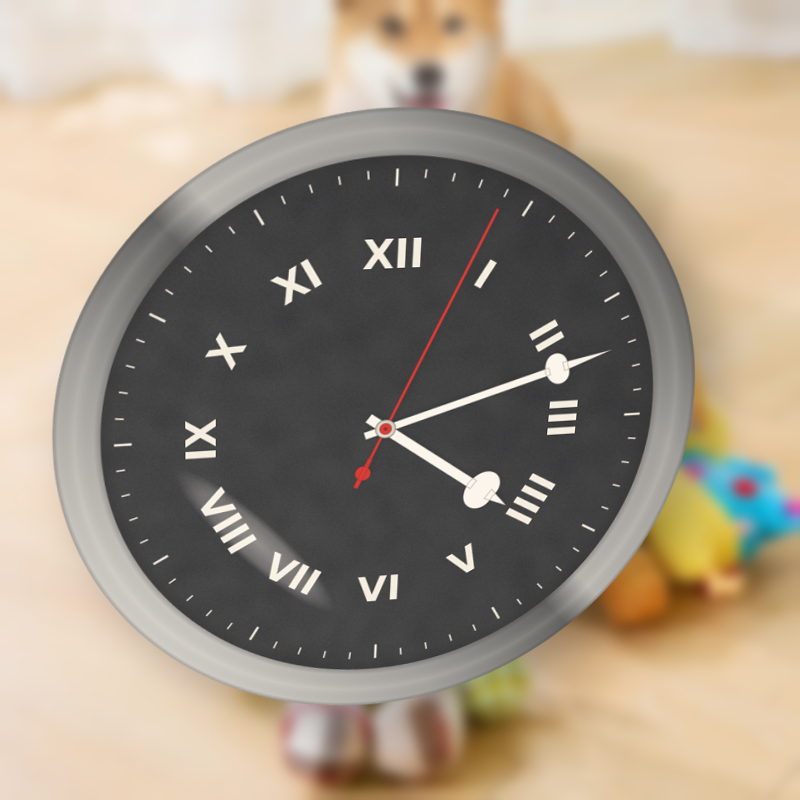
4:12:04
